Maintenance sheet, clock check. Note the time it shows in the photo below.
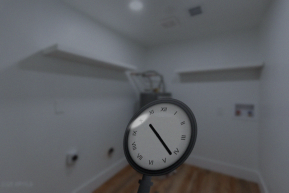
10:22
